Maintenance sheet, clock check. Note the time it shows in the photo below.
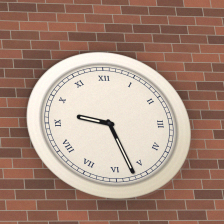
9:27
